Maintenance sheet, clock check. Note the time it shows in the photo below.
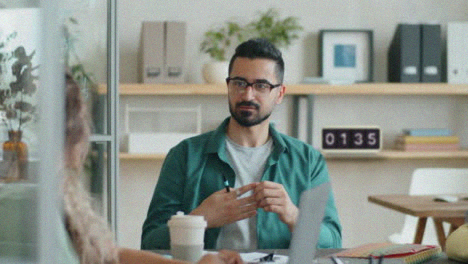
1:35
